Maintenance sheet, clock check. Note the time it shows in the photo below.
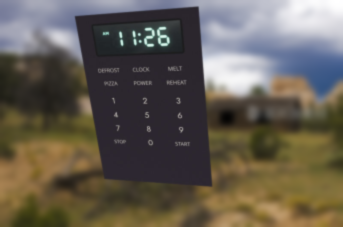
11:26
